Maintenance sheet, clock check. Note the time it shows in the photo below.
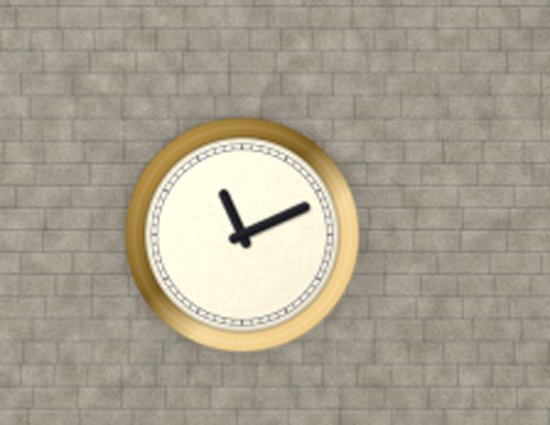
11:11
